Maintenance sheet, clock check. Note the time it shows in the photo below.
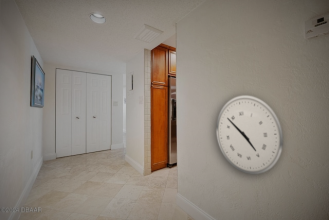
4:53
